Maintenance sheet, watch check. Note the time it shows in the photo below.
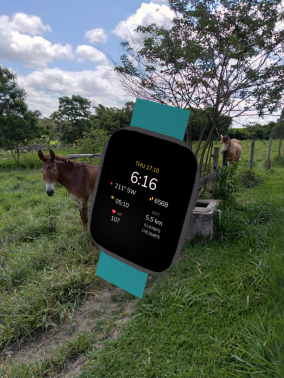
6:16
